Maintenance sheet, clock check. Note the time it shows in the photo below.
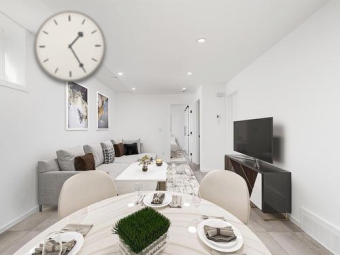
1:25
